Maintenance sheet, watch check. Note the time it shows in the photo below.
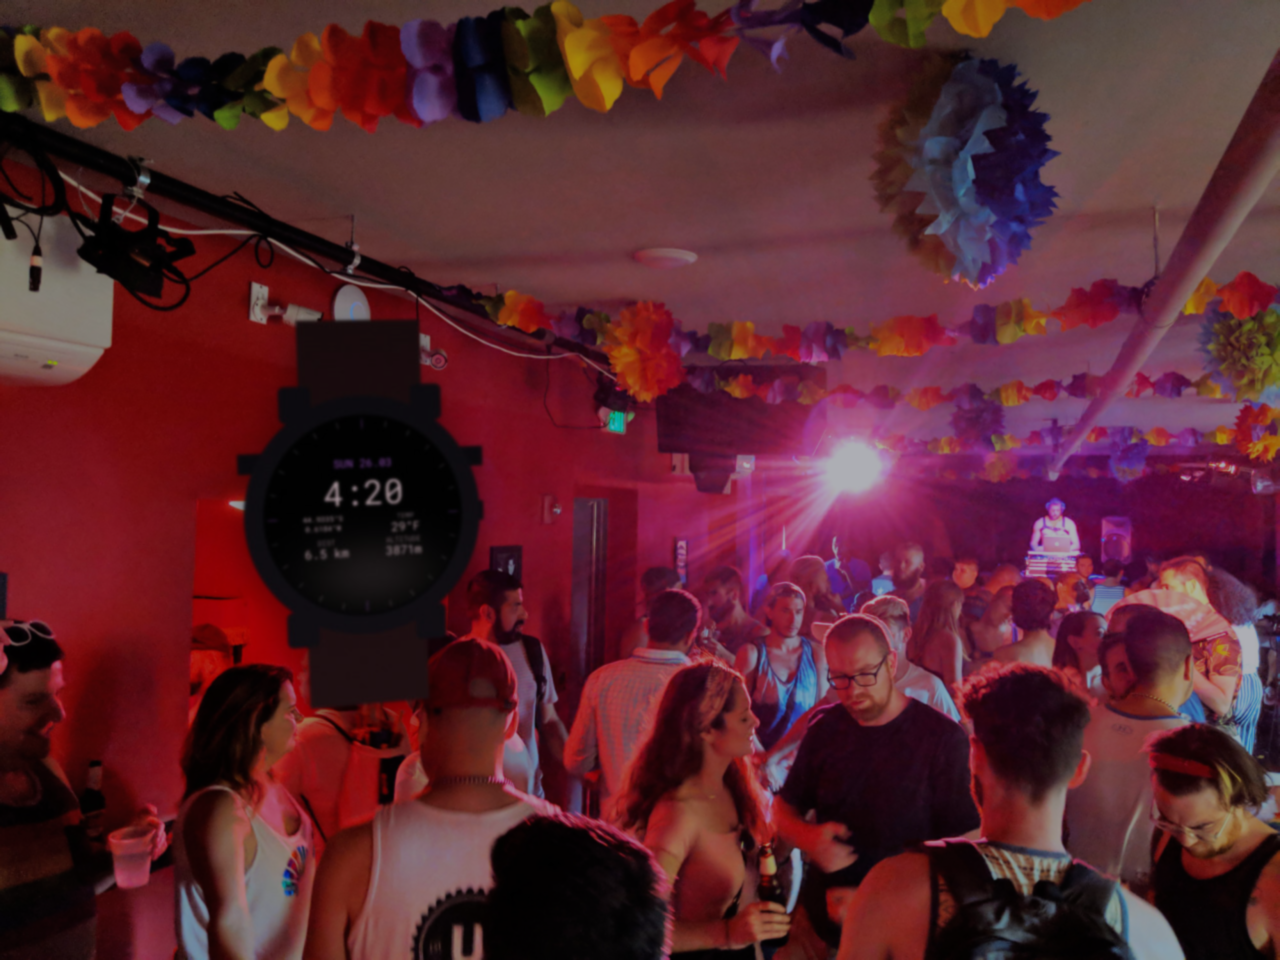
4:20
